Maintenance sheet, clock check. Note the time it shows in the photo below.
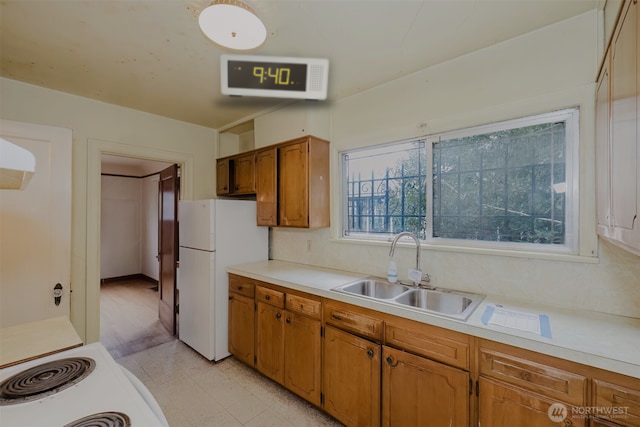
9:40
